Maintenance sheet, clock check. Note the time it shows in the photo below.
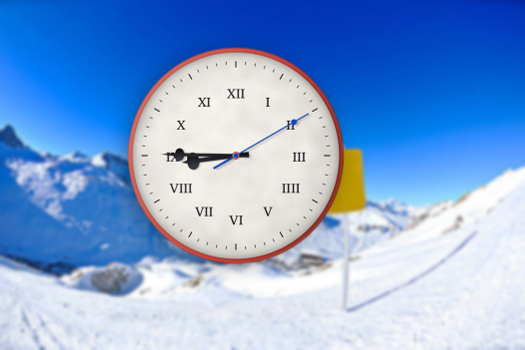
8:45:10
